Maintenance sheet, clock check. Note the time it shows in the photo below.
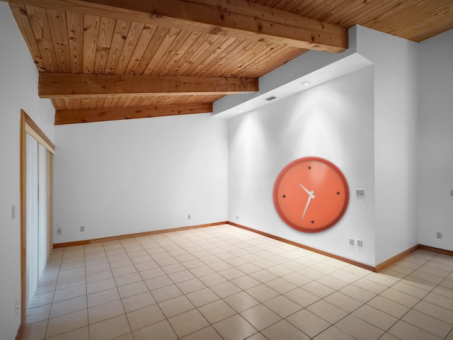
10:34
